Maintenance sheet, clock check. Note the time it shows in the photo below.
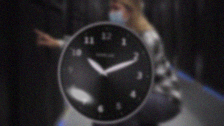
10:11
